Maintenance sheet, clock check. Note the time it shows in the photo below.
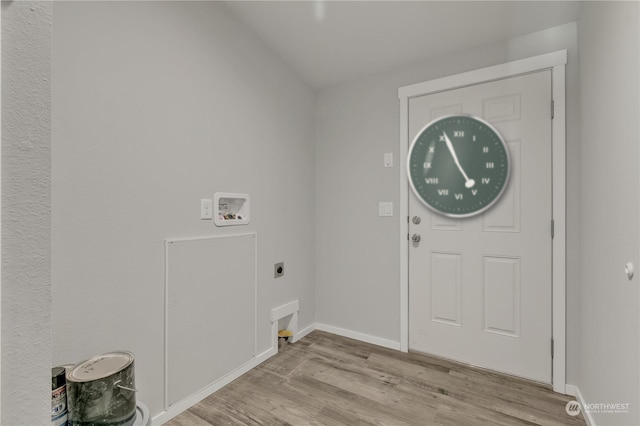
4:56
